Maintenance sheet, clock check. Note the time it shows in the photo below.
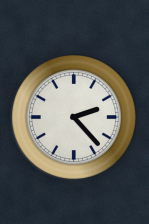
2:23
